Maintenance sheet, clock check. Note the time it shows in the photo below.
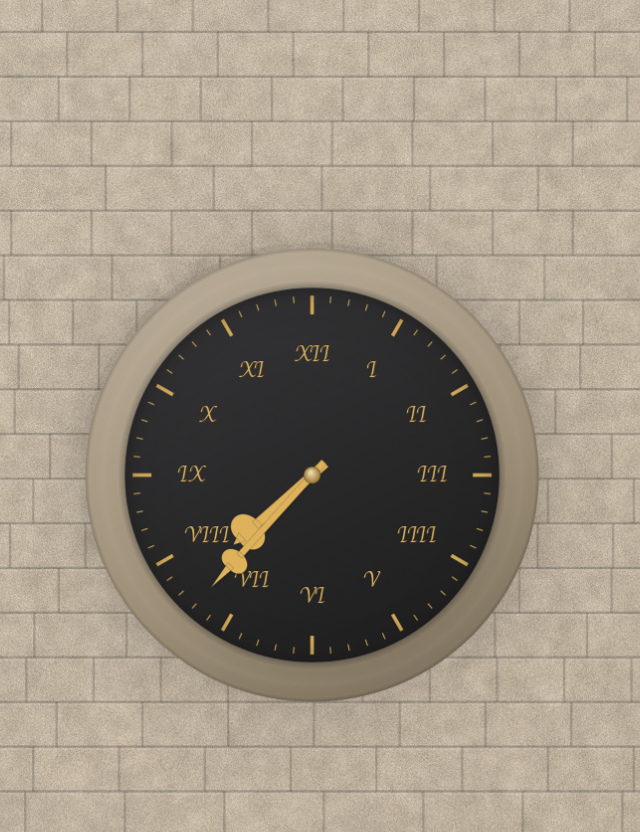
7:37
